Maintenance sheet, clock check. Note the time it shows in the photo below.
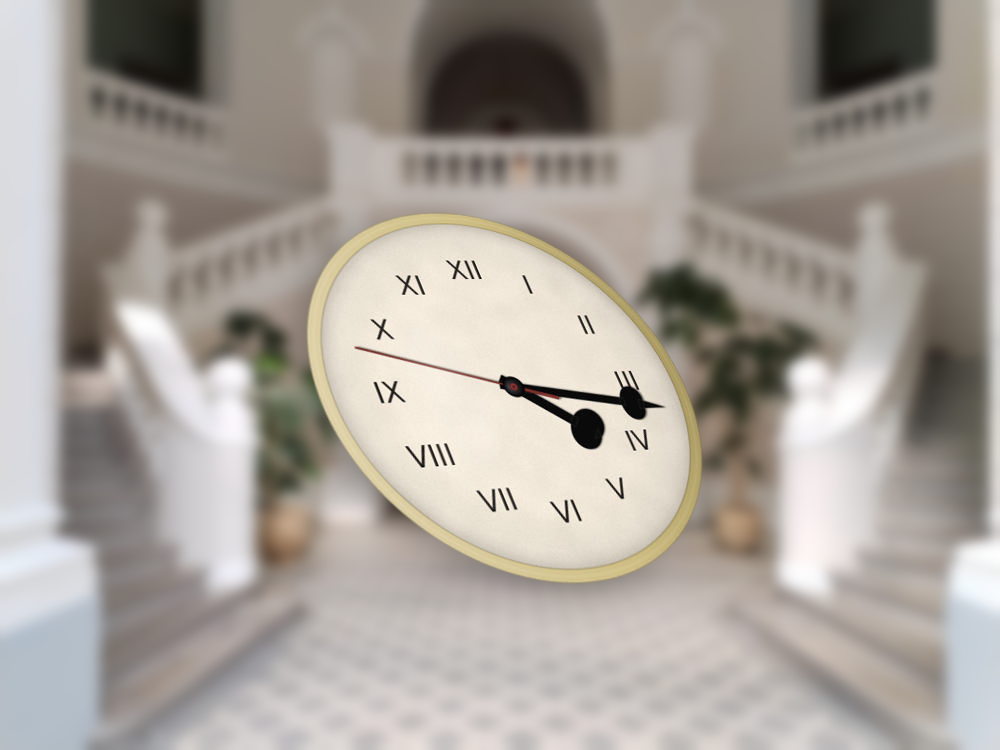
4:16:48
